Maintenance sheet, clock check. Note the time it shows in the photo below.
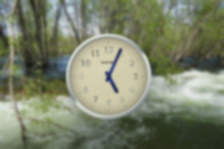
5:04
